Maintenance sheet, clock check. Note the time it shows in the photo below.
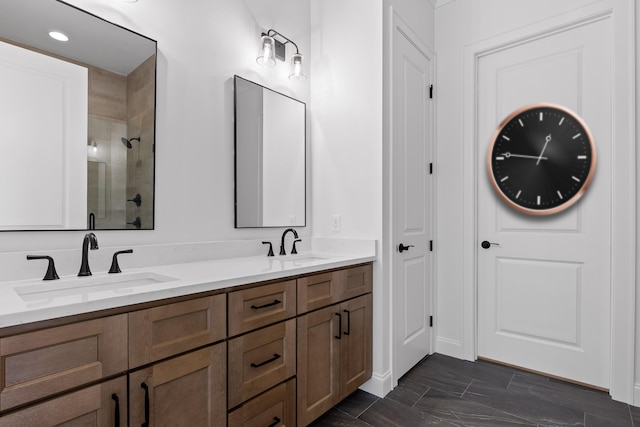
12:46
